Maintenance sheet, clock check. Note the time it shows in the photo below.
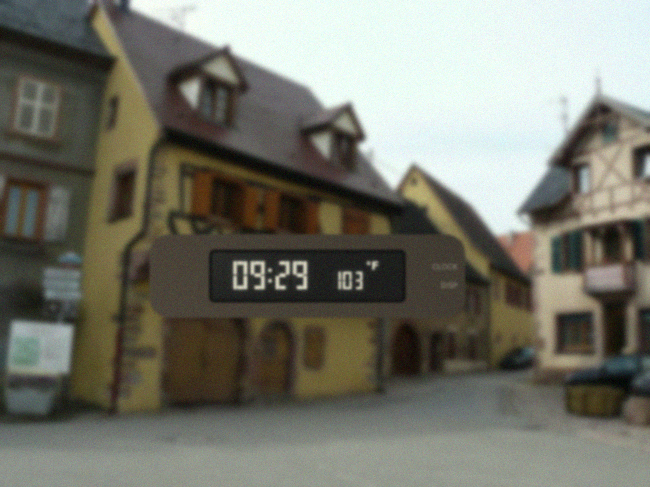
9:29
